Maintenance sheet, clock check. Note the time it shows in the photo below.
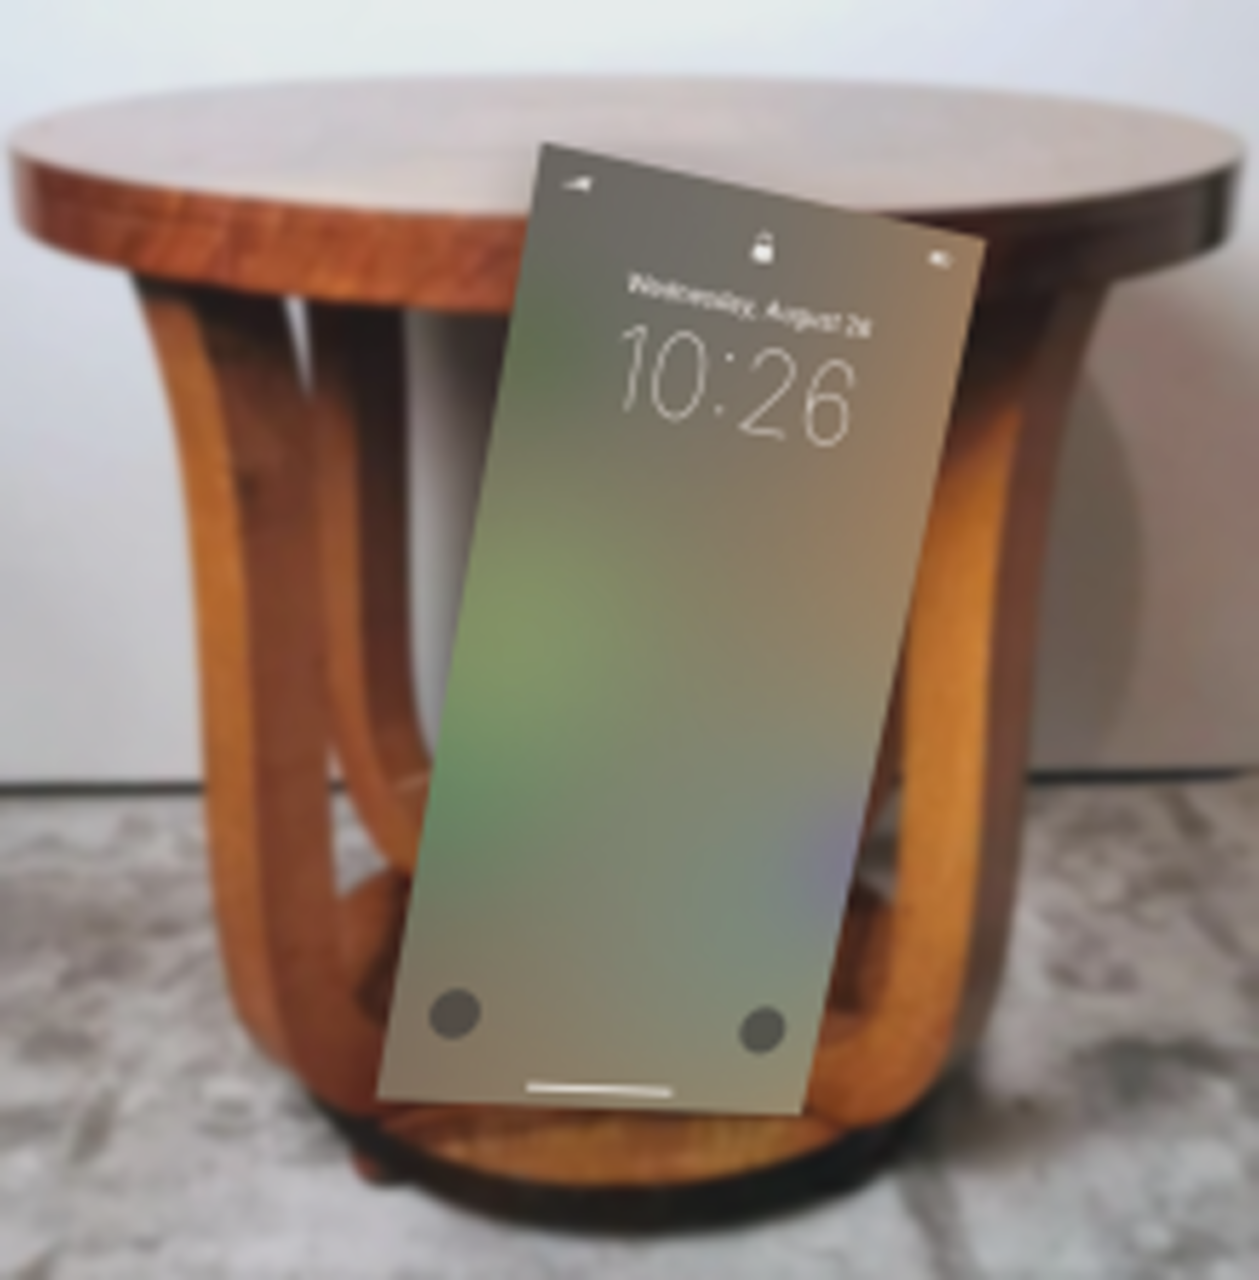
10:26
